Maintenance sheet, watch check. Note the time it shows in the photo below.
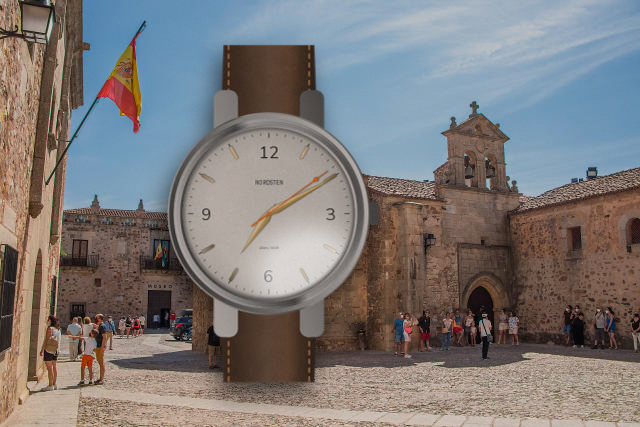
7:10:09
